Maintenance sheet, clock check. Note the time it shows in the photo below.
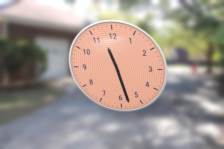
11:28
